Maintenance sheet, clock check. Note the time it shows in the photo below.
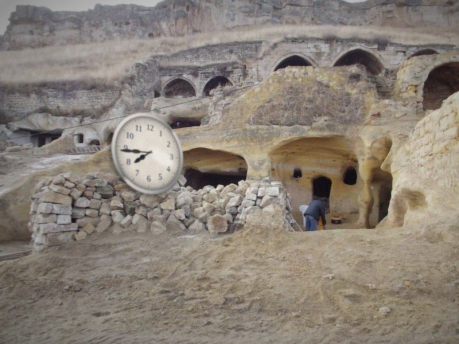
7:44
